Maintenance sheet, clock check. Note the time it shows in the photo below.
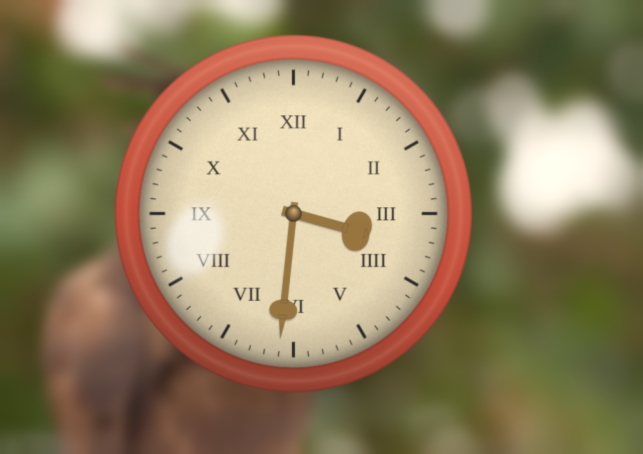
3:31
